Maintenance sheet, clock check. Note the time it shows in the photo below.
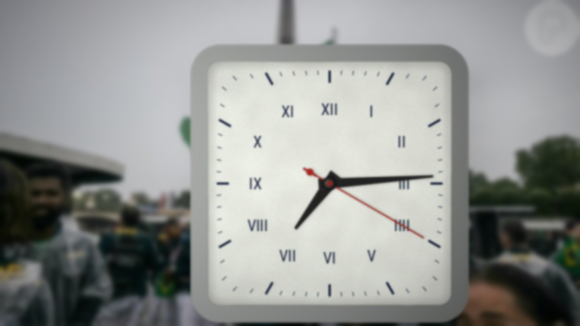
7:14:20
